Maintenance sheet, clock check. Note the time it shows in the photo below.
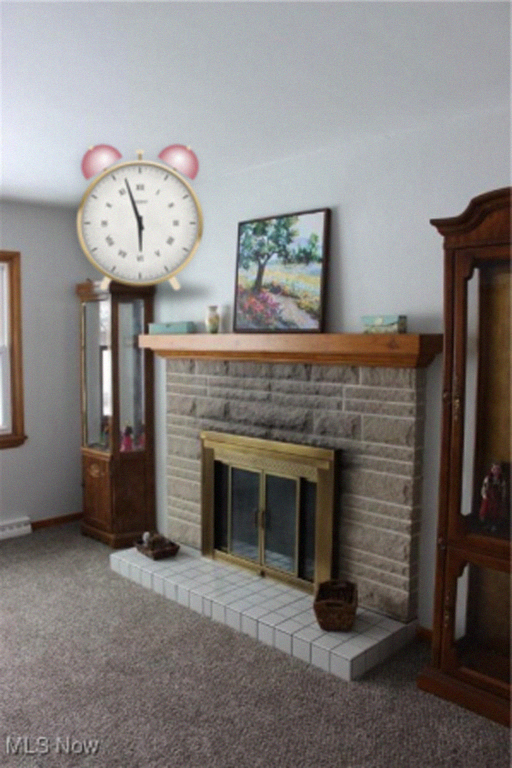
5:57
